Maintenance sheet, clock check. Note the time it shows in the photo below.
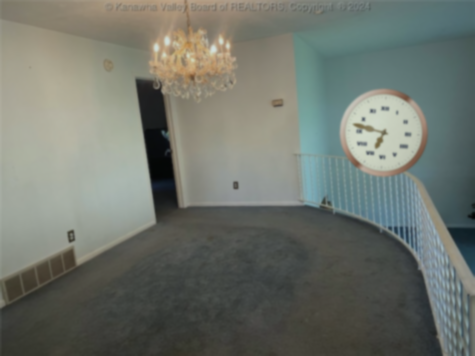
6:47
